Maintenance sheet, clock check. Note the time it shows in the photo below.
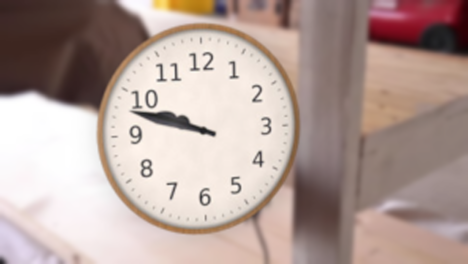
9:48
